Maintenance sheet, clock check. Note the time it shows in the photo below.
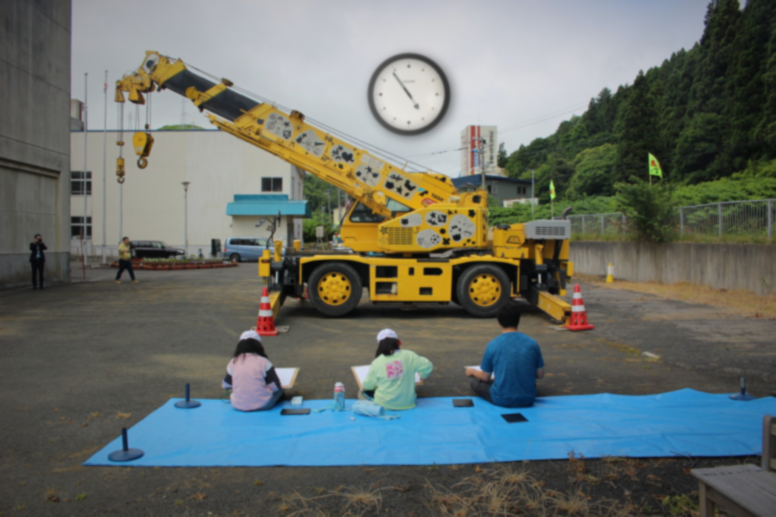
4:54
